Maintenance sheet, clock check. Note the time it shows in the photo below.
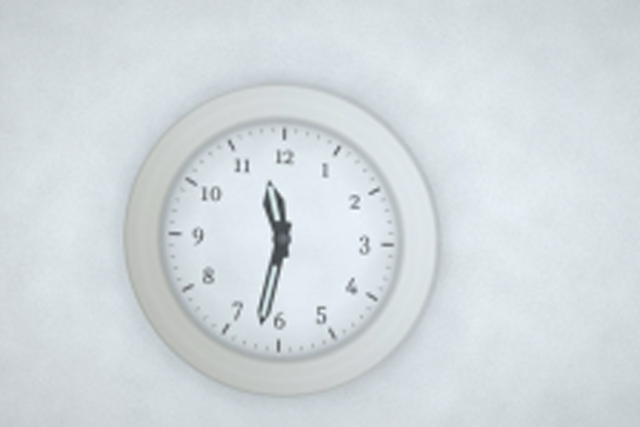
11:32
